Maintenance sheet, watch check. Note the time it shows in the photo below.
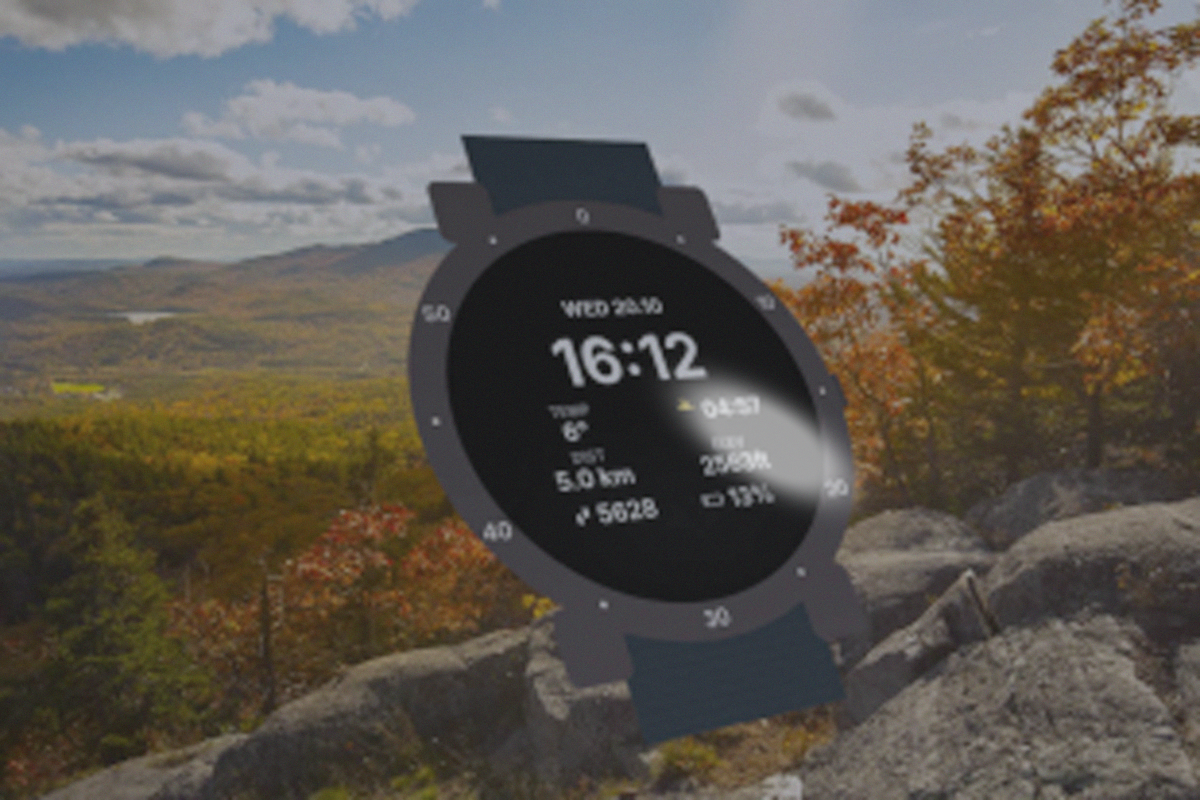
16:12
